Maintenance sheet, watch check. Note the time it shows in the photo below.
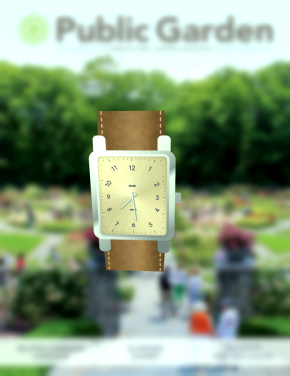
7:29
